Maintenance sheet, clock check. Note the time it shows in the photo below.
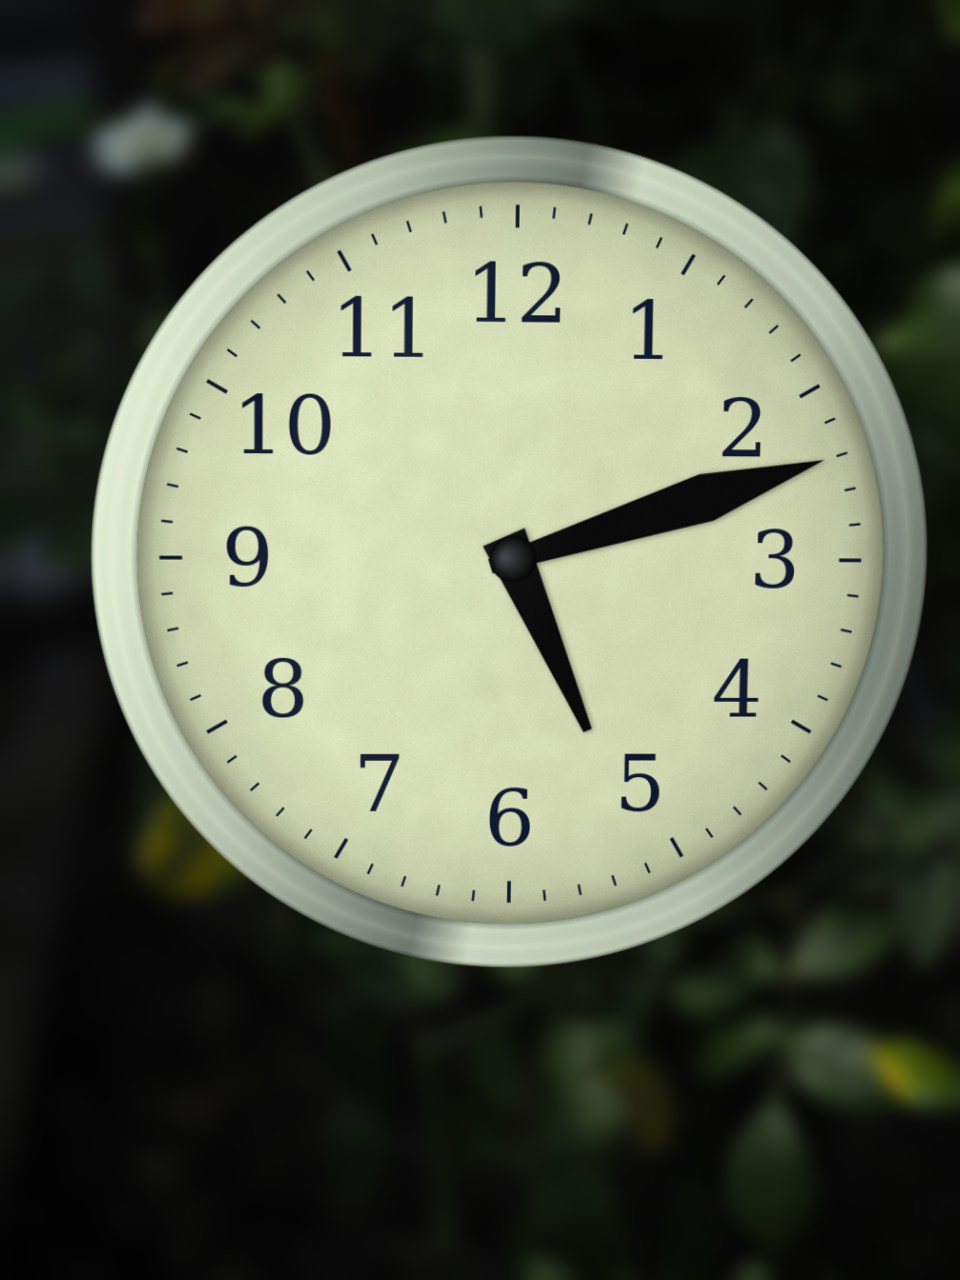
5:12
